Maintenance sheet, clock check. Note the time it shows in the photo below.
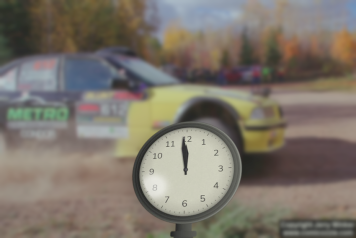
11:59
